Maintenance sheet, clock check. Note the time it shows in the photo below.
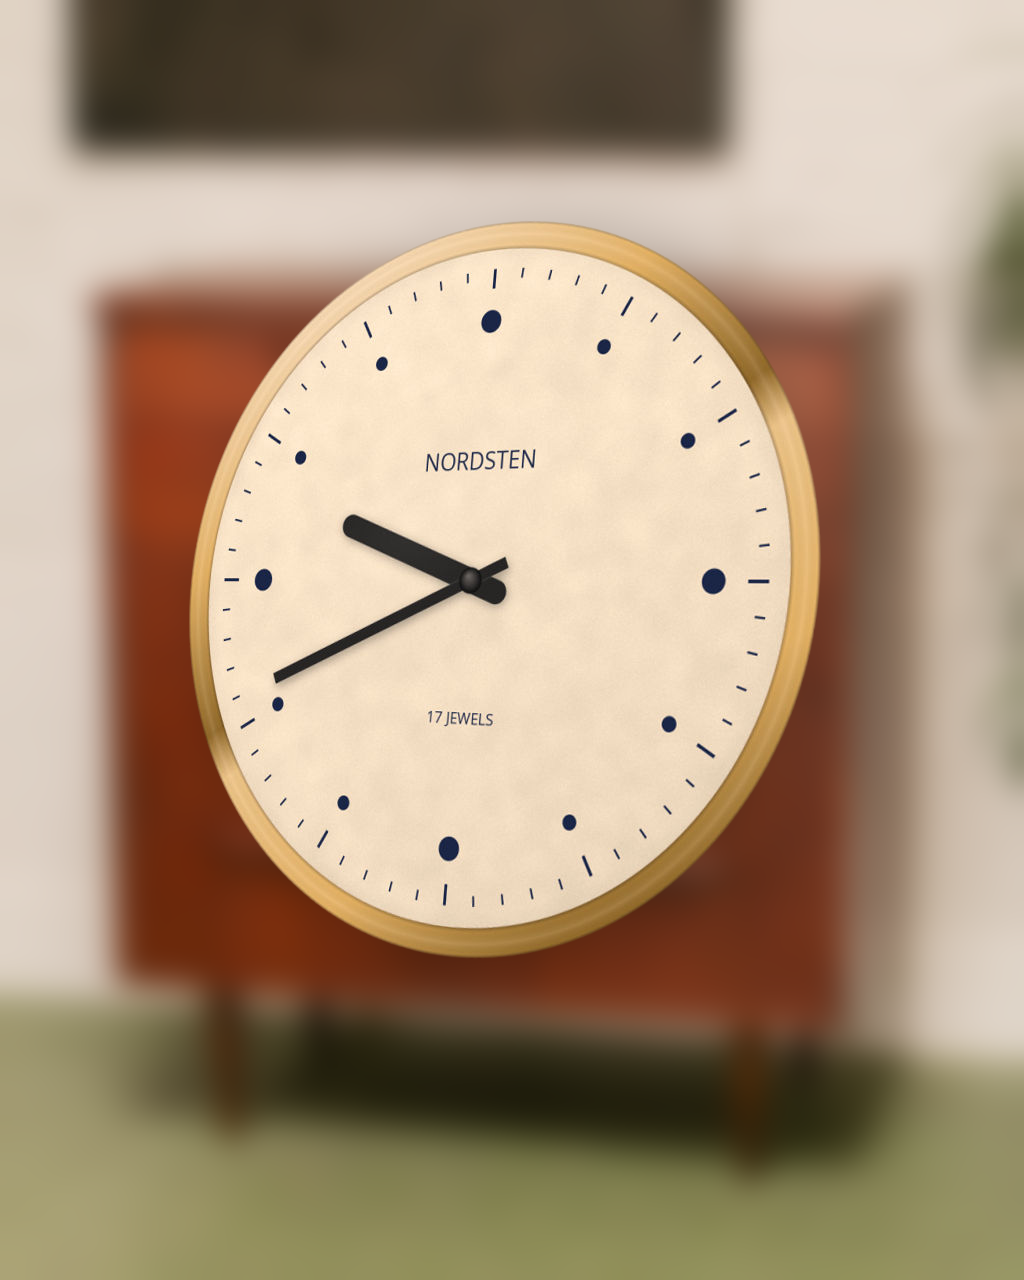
9:41
